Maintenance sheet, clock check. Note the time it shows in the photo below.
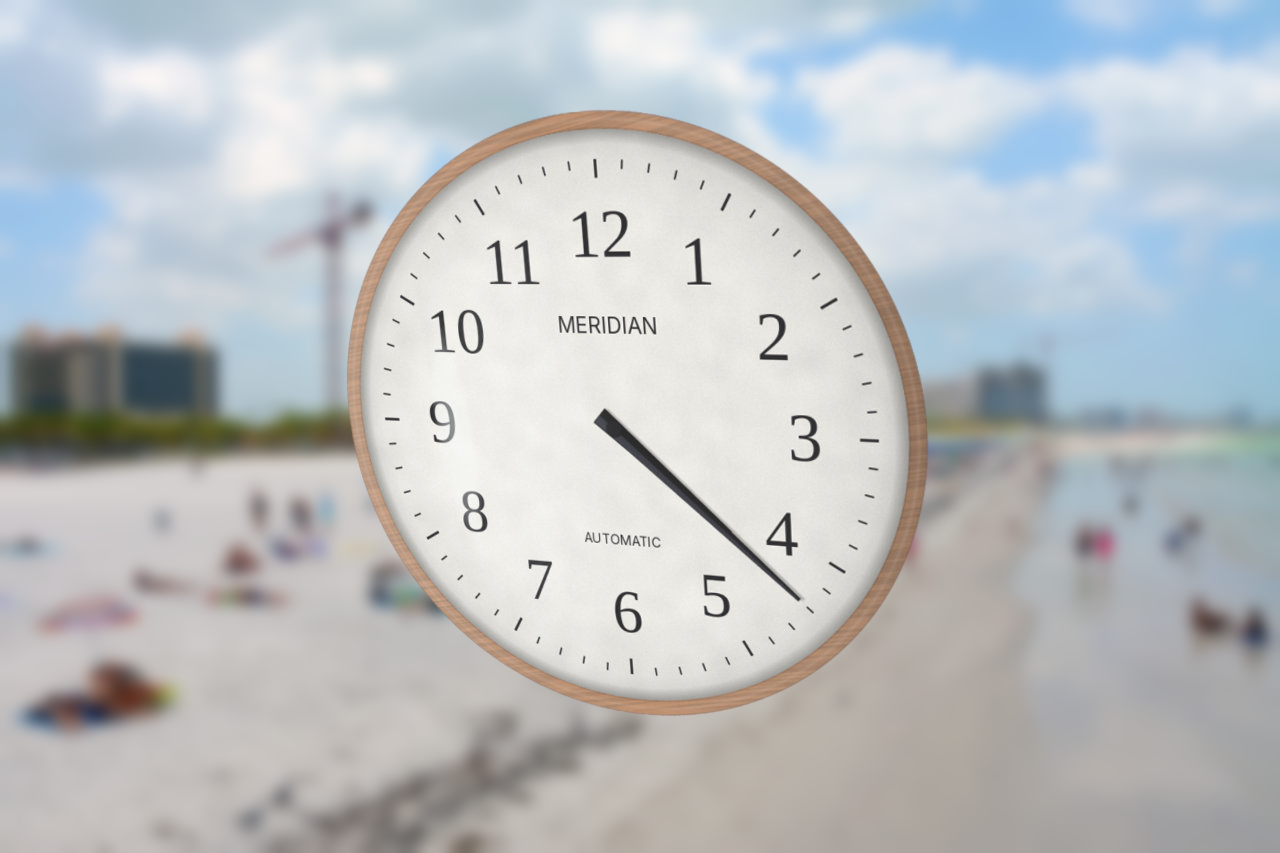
4:22
